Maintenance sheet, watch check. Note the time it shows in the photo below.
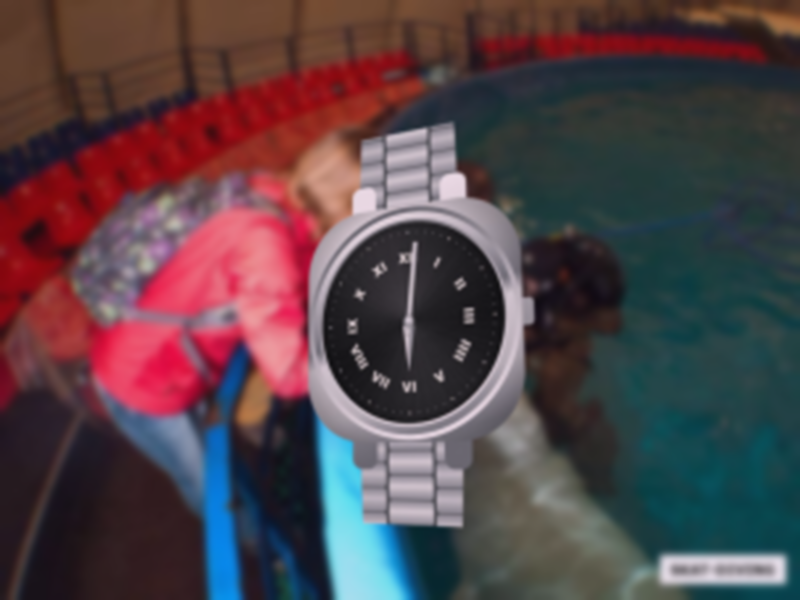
6:01
